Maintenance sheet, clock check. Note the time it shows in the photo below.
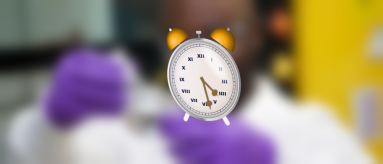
4:28
